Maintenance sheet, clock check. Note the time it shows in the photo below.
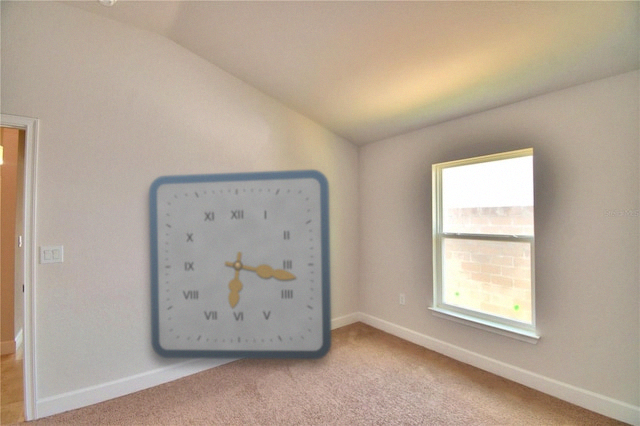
6:17
